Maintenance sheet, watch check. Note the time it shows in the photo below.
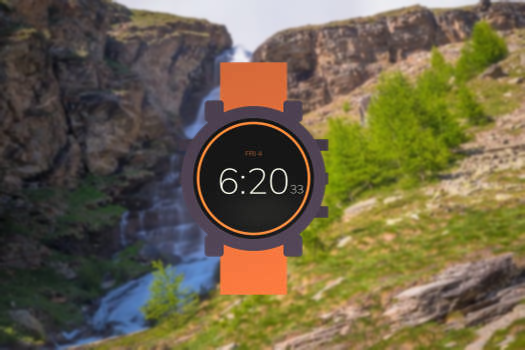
6:20:33
